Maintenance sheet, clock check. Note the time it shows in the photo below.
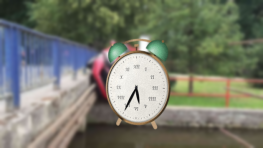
5:35
